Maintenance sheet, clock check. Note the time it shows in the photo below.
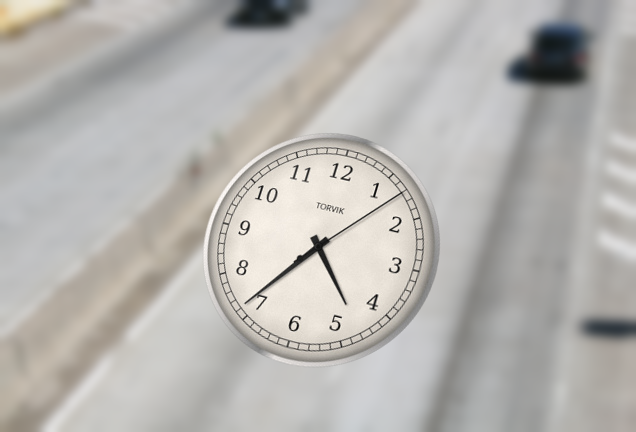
4:36:07
